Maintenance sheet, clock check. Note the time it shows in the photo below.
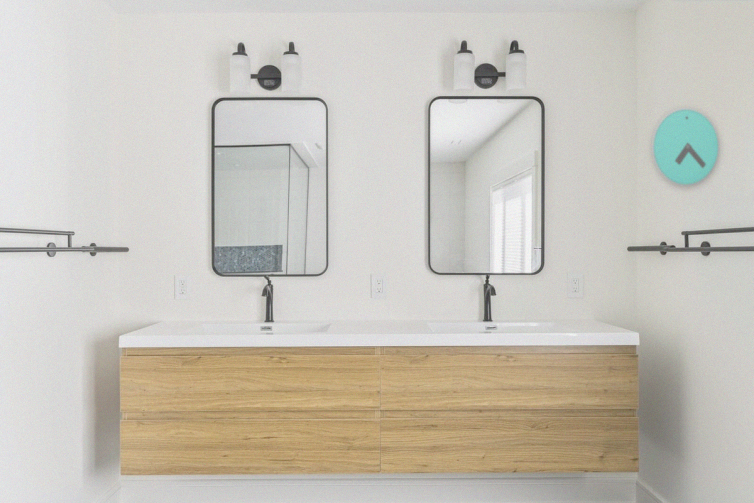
7:23
